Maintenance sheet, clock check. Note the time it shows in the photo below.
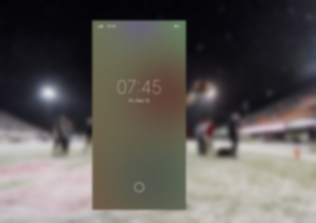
7:45
